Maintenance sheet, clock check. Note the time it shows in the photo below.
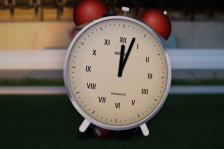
12:03
